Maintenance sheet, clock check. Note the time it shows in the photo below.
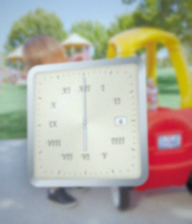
6:00
